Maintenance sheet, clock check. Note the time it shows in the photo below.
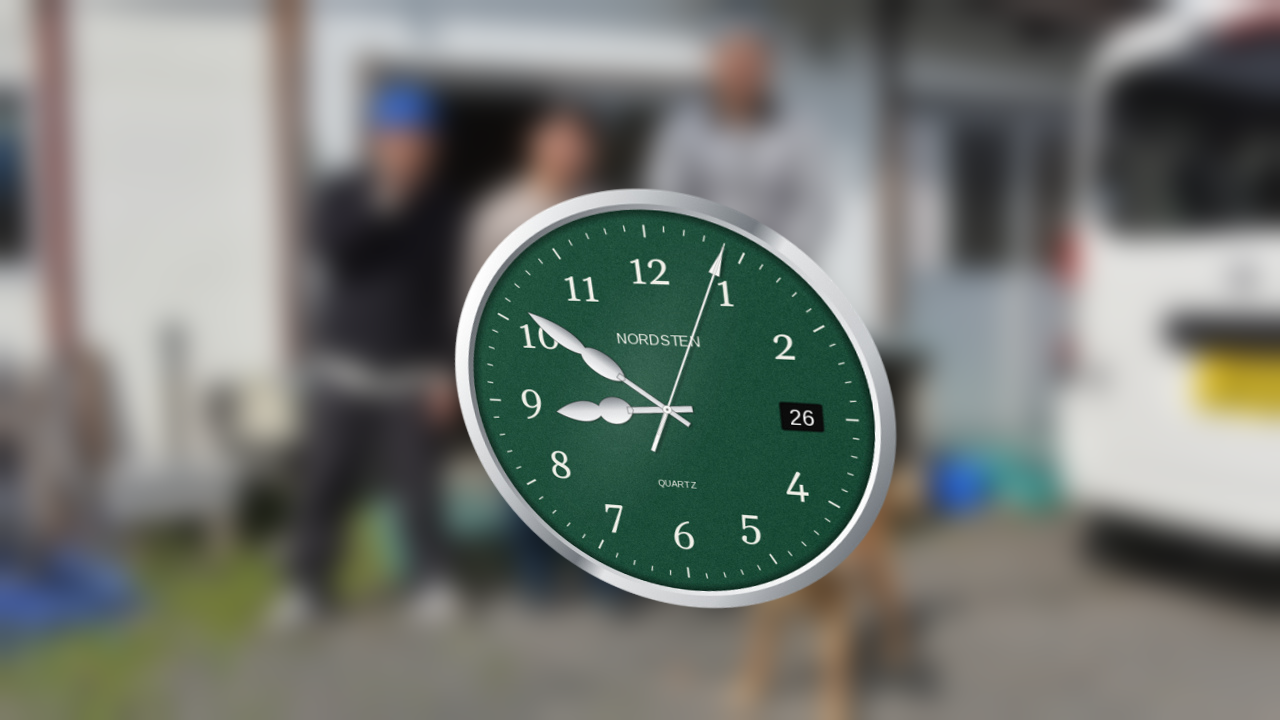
8:51:04
